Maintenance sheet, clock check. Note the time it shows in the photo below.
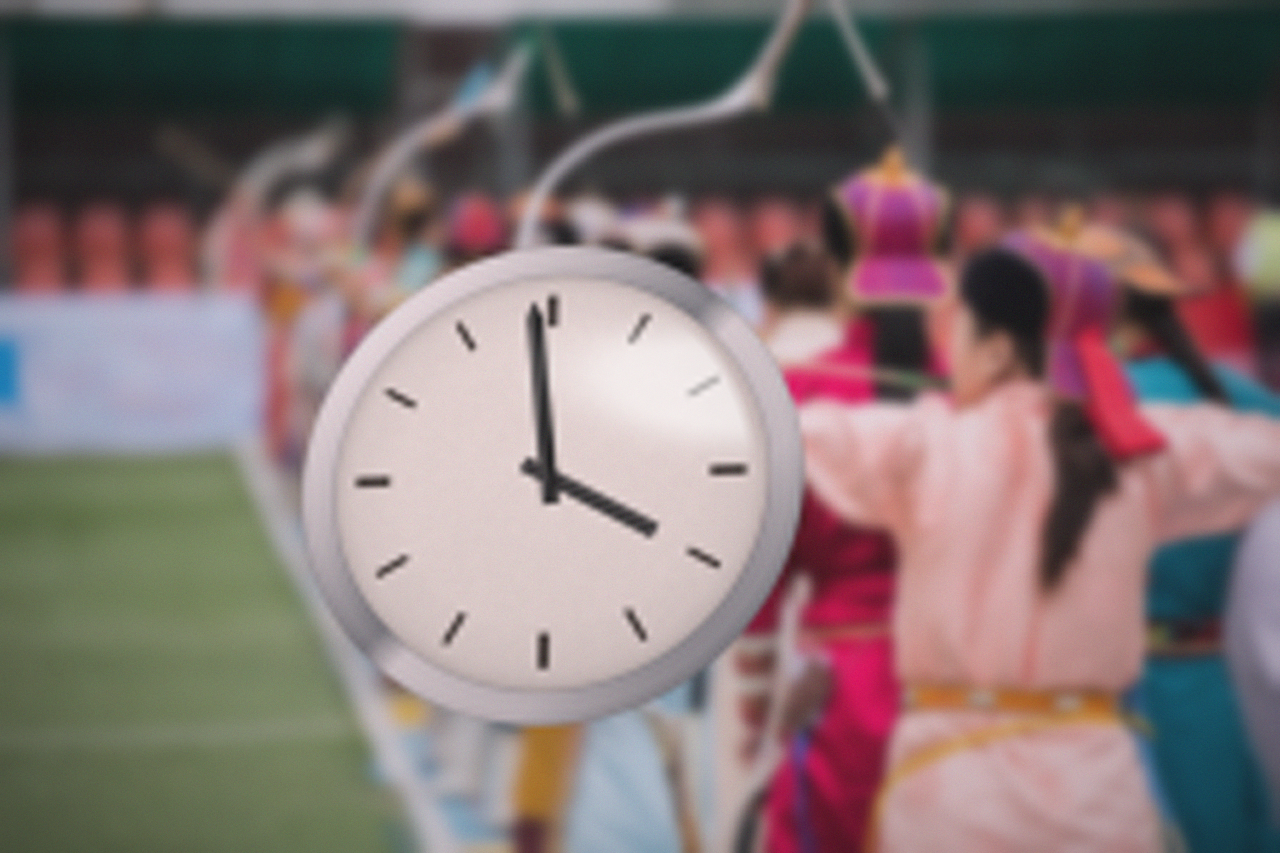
3:59
